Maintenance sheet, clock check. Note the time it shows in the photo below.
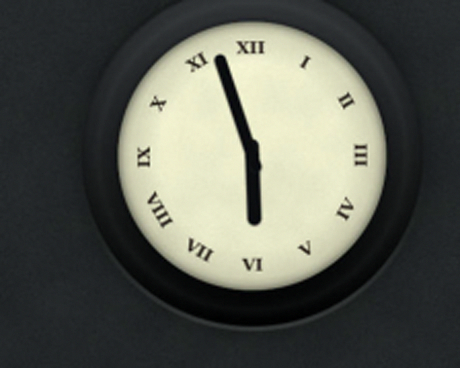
5:57
